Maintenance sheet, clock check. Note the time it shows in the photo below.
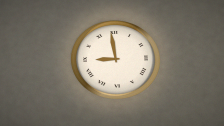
8:59
